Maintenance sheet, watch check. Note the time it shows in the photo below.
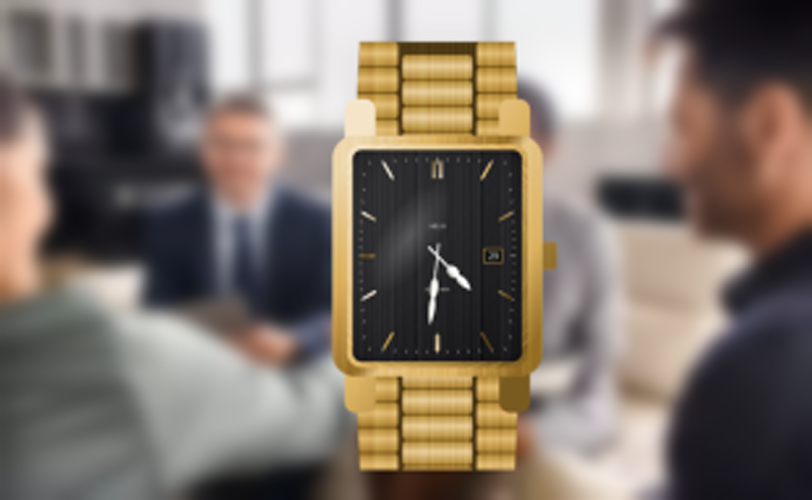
4:31
